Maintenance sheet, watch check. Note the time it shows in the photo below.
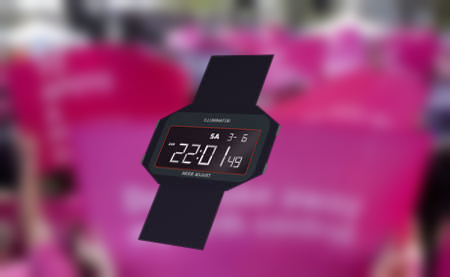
22:01:49
